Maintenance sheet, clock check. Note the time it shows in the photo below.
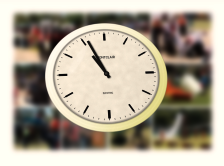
10:56
